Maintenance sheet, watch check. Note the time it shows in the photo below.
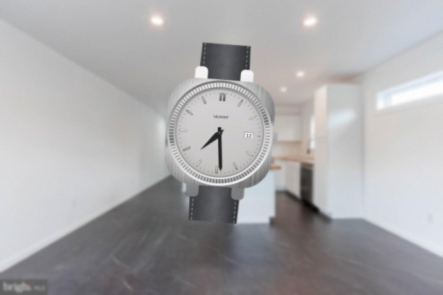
7:29
